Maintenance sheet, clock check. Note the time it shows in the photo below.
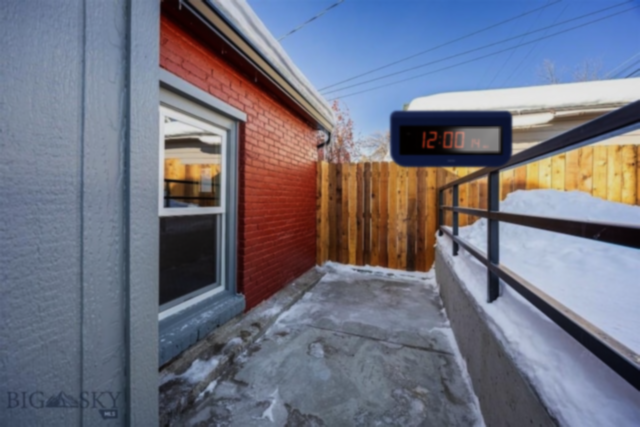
12:00
